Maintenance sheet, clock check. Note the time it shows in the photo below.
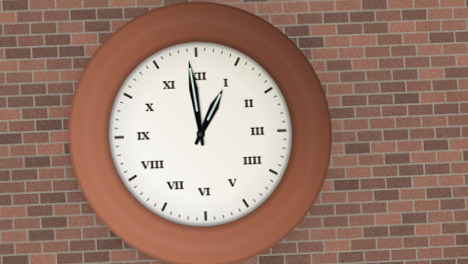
12:59
